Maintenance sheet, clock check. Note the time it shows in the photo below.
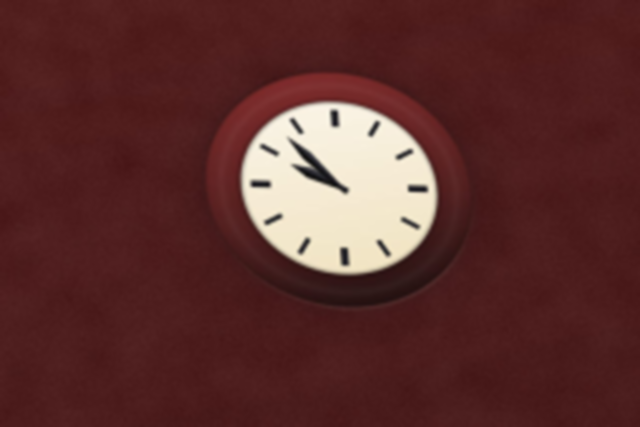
9:53
